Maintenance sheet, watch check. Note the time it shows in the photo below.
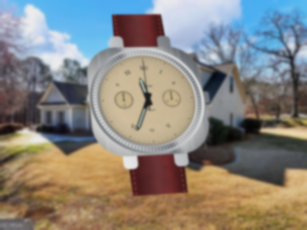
11:34
